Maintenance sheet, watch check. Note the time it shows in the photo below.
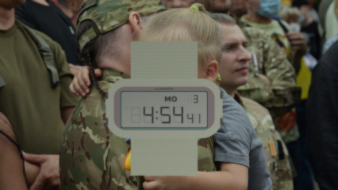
4:54:41
